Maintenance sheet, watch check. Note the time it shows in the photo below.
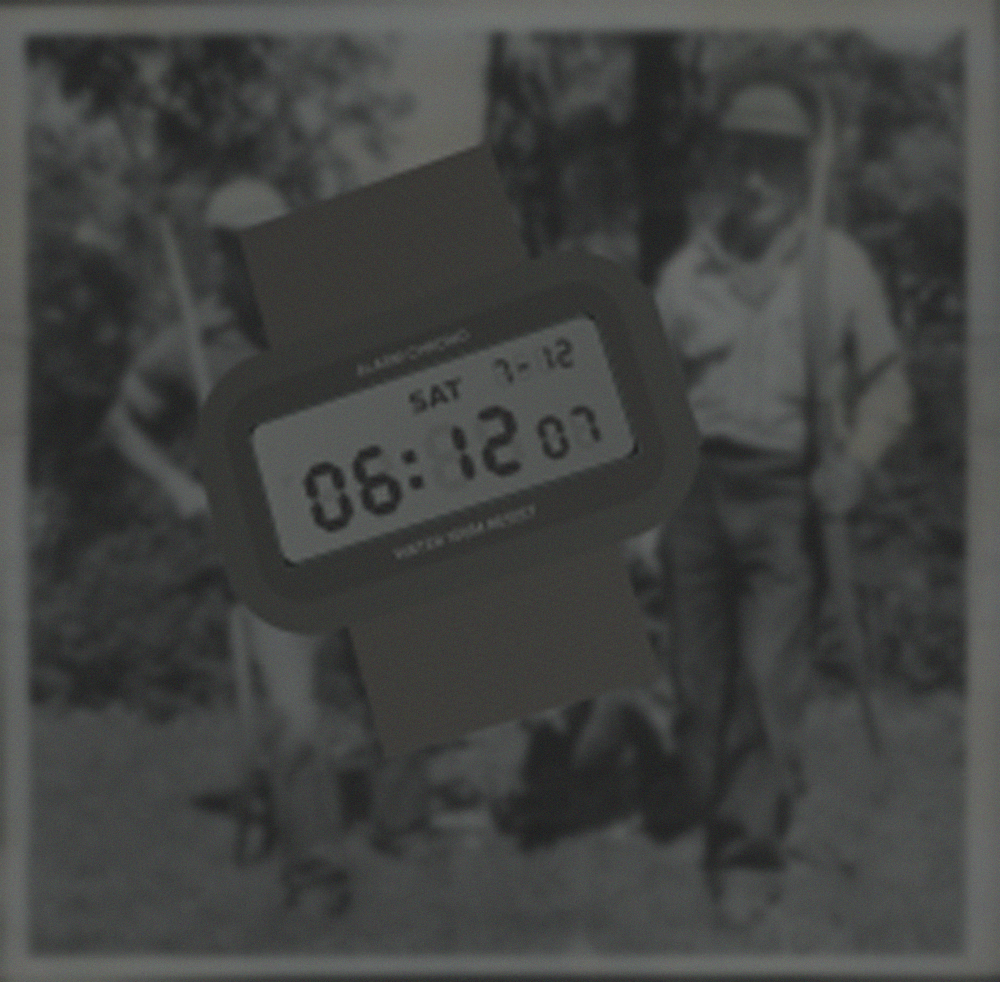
6:12:07
